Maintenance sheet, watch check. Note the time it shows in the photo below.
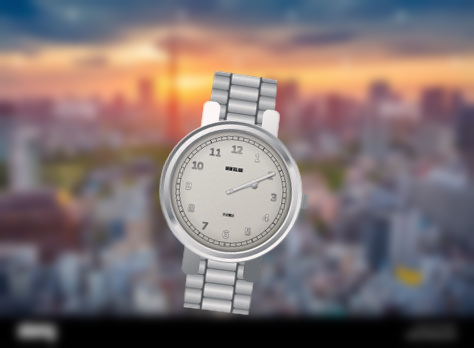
2:10
